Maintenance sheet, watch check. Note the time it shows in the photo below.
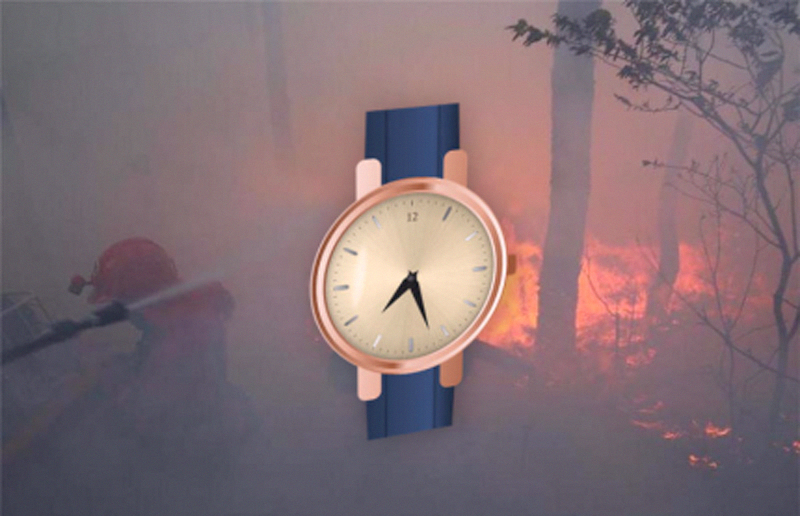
7:27
